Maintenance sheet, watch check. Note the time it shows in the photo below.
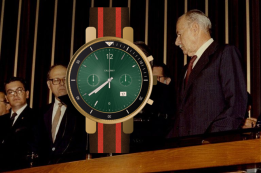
7:39
